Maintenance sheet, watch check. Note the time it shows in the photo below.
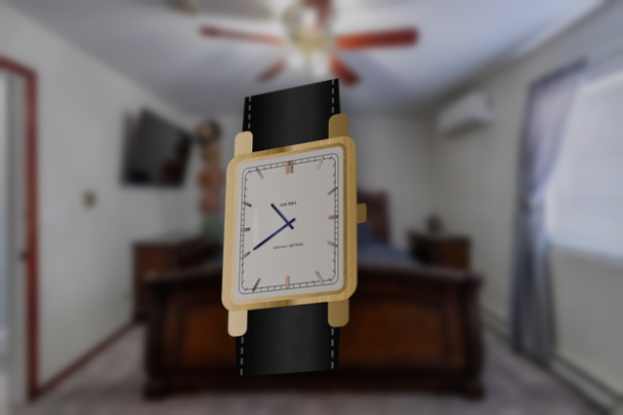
10:40
